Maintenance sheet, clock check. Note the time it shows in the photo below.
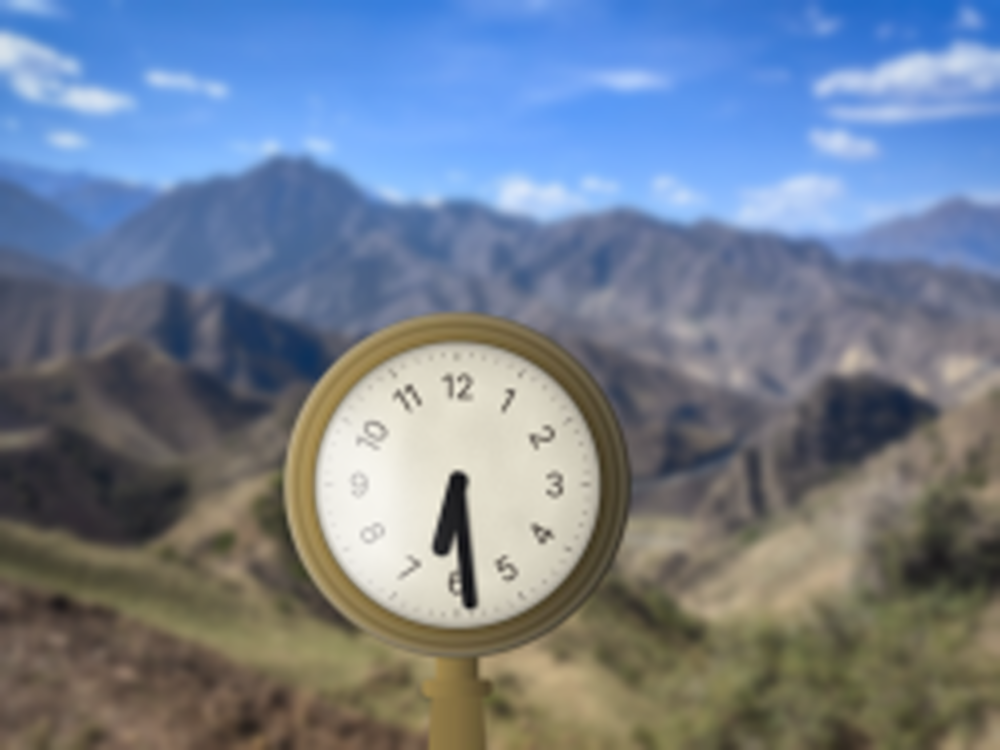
6:29
